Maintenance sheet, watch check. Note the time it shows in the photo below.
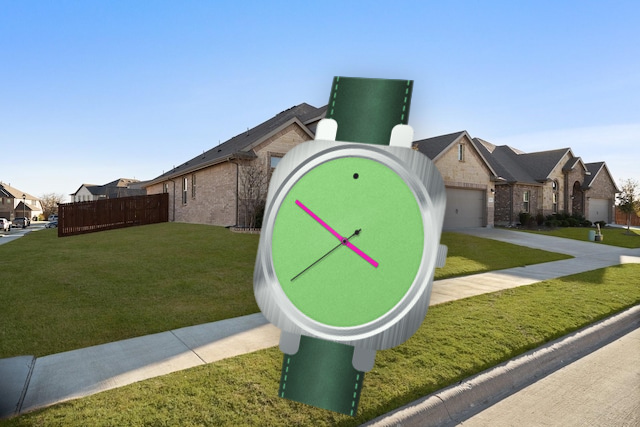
3:49:38
